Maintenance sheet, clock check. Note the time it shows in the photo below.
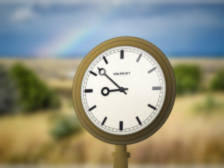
8:52
